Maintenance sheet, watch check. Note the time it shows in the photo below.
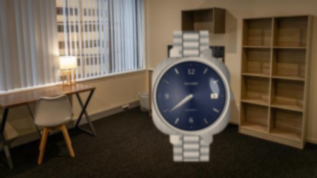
7:39
